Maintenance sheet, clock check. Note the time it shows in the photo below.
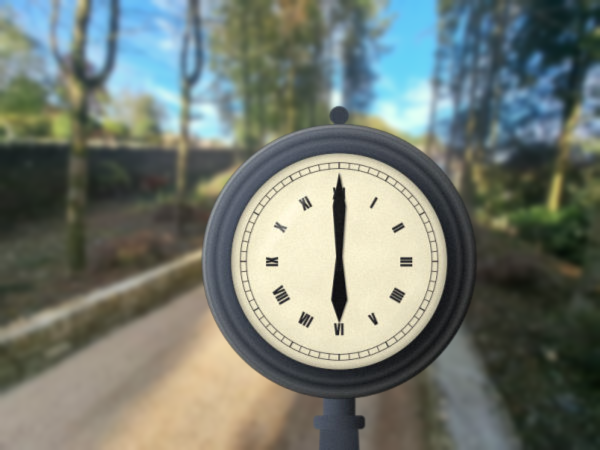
6:00
